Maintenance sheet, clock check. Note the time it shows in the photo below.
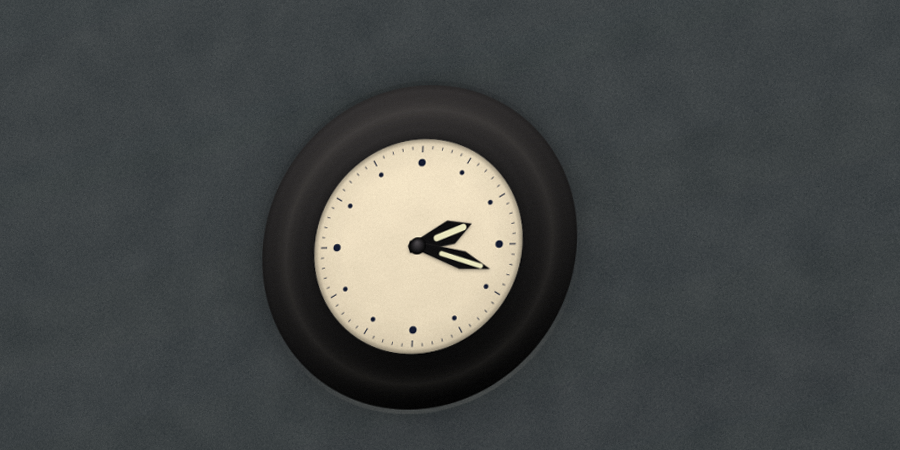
2:18
